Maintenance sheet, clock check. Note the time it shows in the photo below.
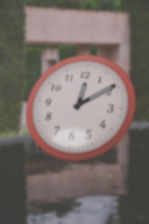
12:09
